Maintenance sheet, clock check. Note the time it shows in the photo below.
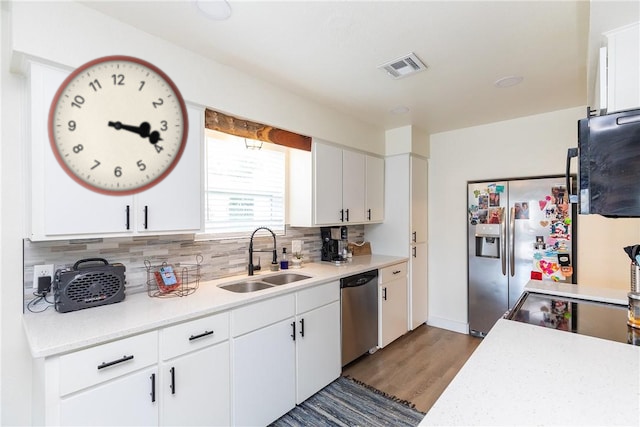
3:18
